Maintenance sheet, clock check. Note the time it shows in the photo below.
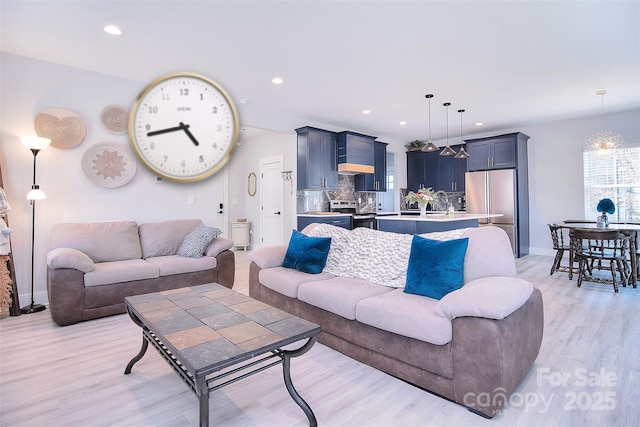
4:43
